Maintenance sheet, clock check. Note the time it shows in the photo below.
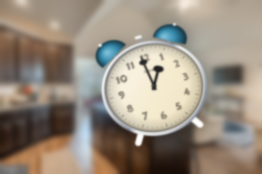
12:59
